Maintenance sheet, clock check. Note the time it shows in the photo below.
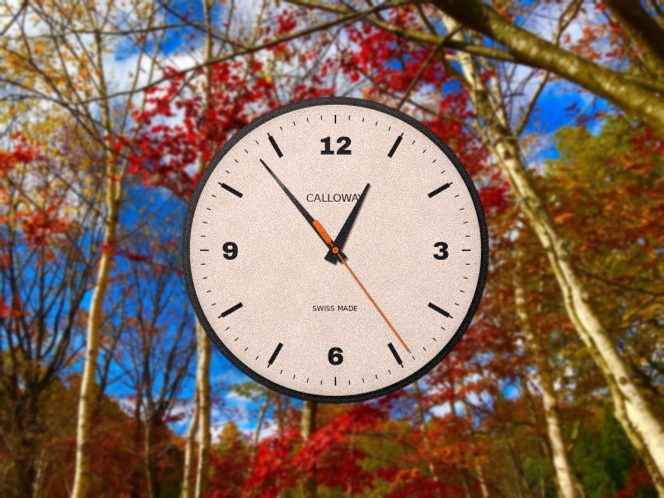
12:53:24
